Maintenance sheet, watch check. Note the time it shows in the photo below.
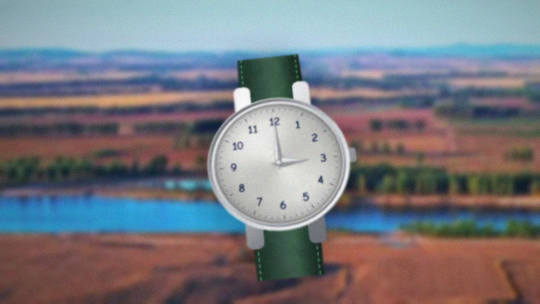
3:00
